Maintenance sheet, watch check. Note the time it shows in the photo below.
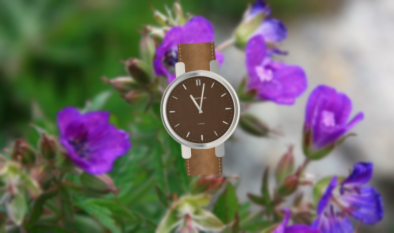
11:02
